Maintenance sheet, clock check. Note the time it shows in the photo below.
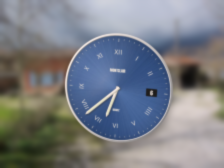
6:38
